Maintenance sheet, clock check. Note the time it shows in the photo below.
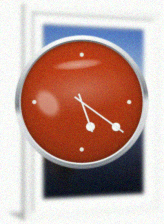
5:21
